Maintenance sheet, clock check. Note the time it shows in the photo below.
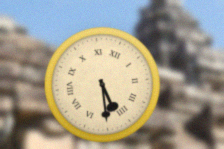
4:25
